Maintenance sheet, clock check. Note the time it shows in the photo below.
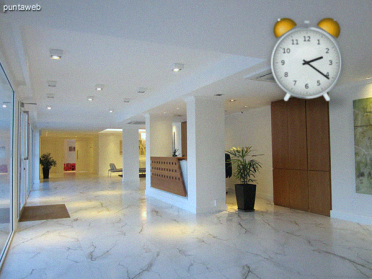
2:21
